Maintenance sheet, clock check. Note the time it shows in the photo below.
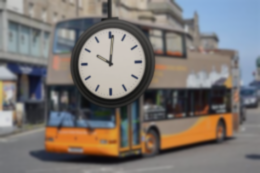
10:01
